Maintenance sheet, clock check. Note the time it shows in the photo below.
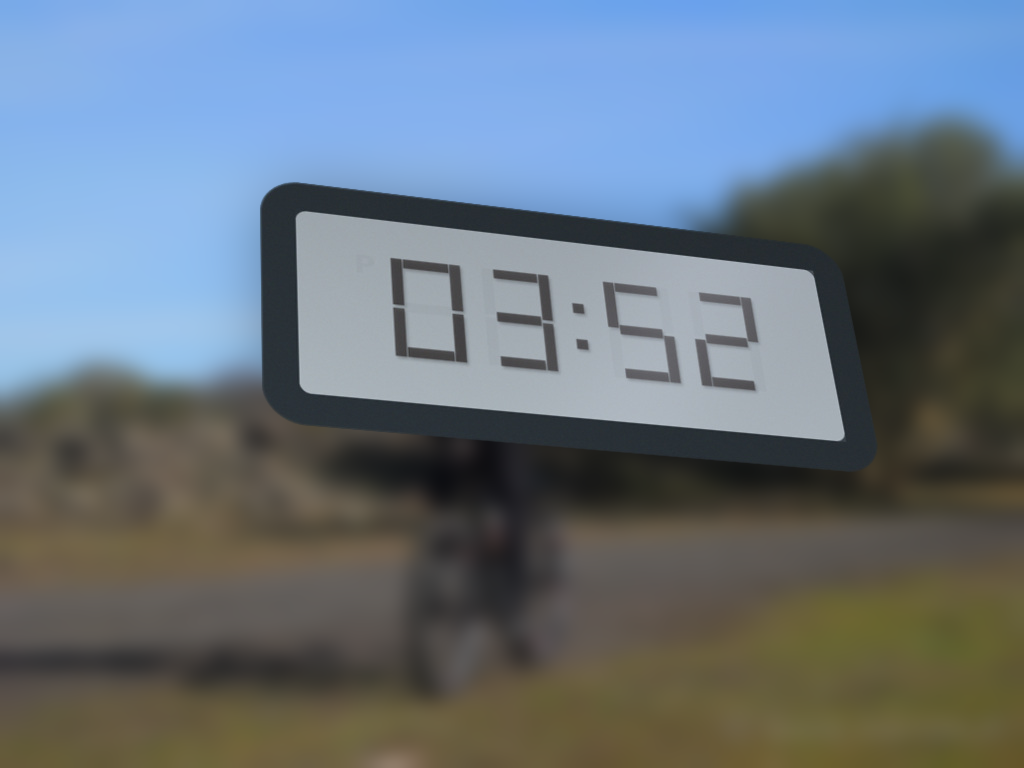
3:52
